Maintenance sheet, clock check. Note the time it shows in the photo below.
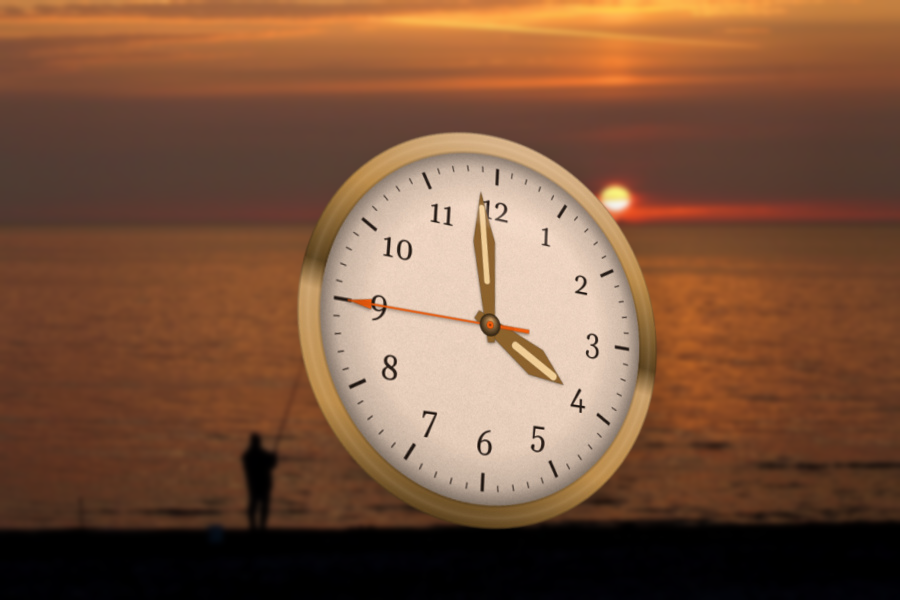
3:58:45
